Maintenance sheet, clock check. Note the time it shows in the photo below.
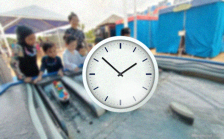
1:52
